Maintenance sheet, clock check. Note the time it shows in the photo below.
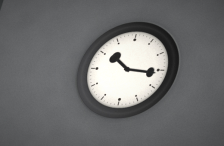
10:16
